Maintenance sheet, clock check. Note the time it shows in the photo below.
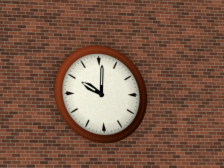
10:01
